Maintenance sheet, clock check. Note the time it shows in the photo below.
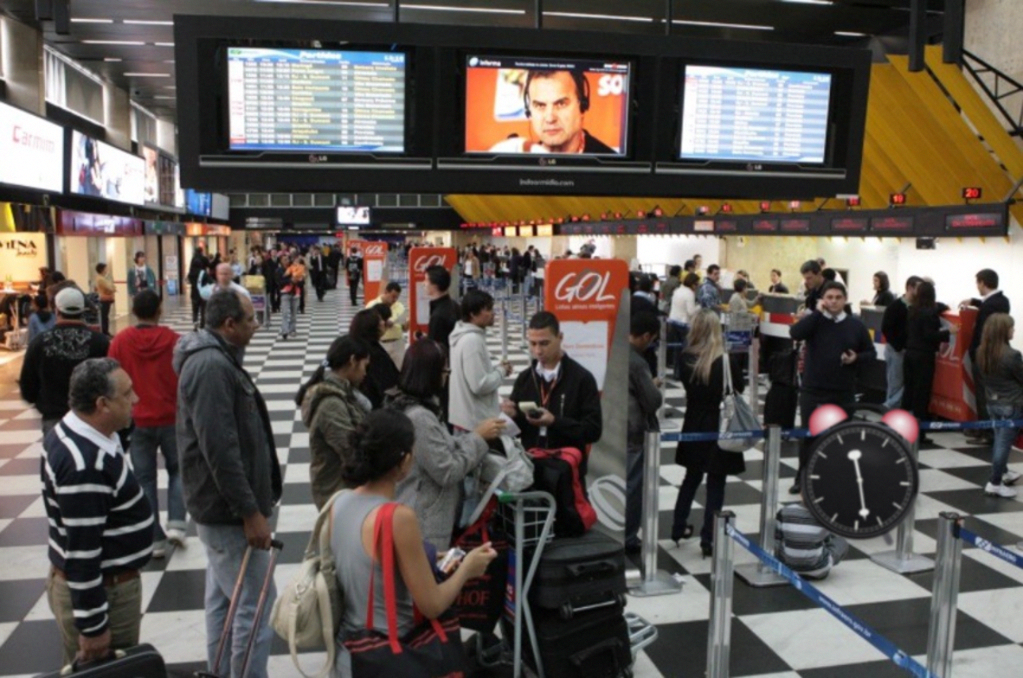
11:28
